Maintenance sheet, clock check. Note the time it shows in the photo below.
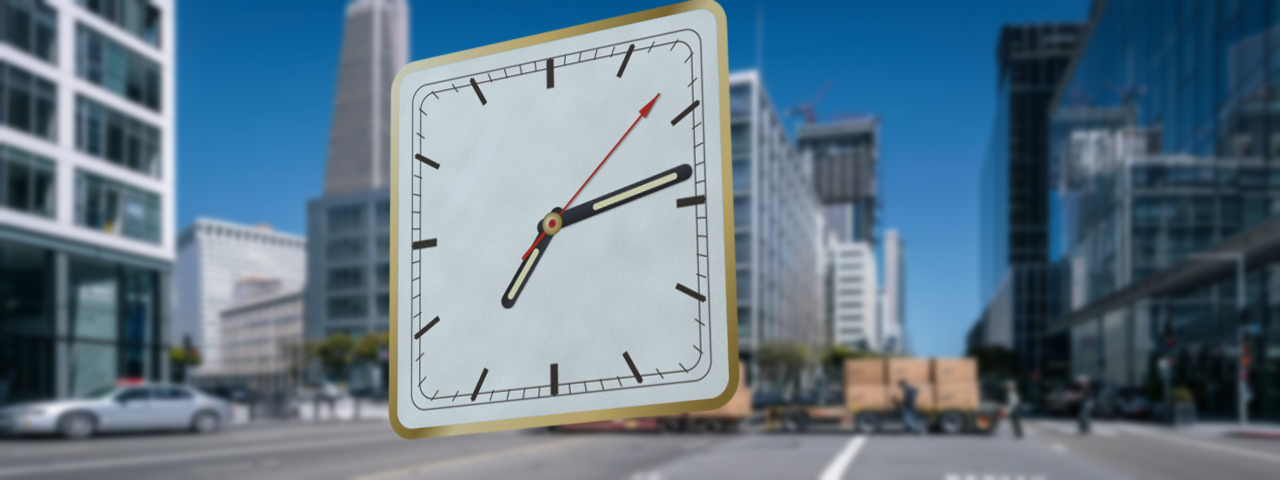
7:13:08
